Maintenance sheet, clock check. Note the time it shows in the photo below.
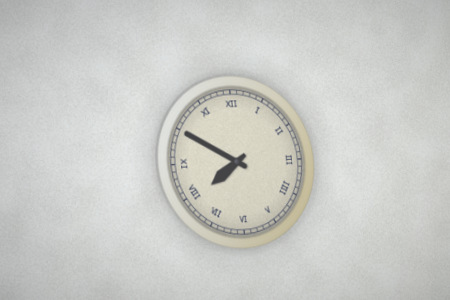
7:50
